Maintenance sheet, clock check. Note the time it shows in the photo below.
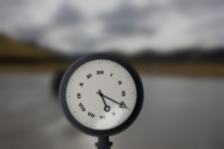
5:20
